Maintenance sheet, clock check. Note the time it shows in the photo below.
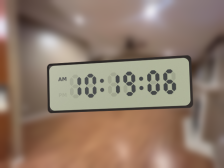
10:19:06
